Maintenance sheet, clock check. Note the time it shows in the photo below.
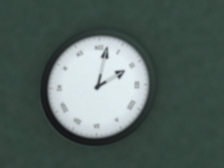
2:02
